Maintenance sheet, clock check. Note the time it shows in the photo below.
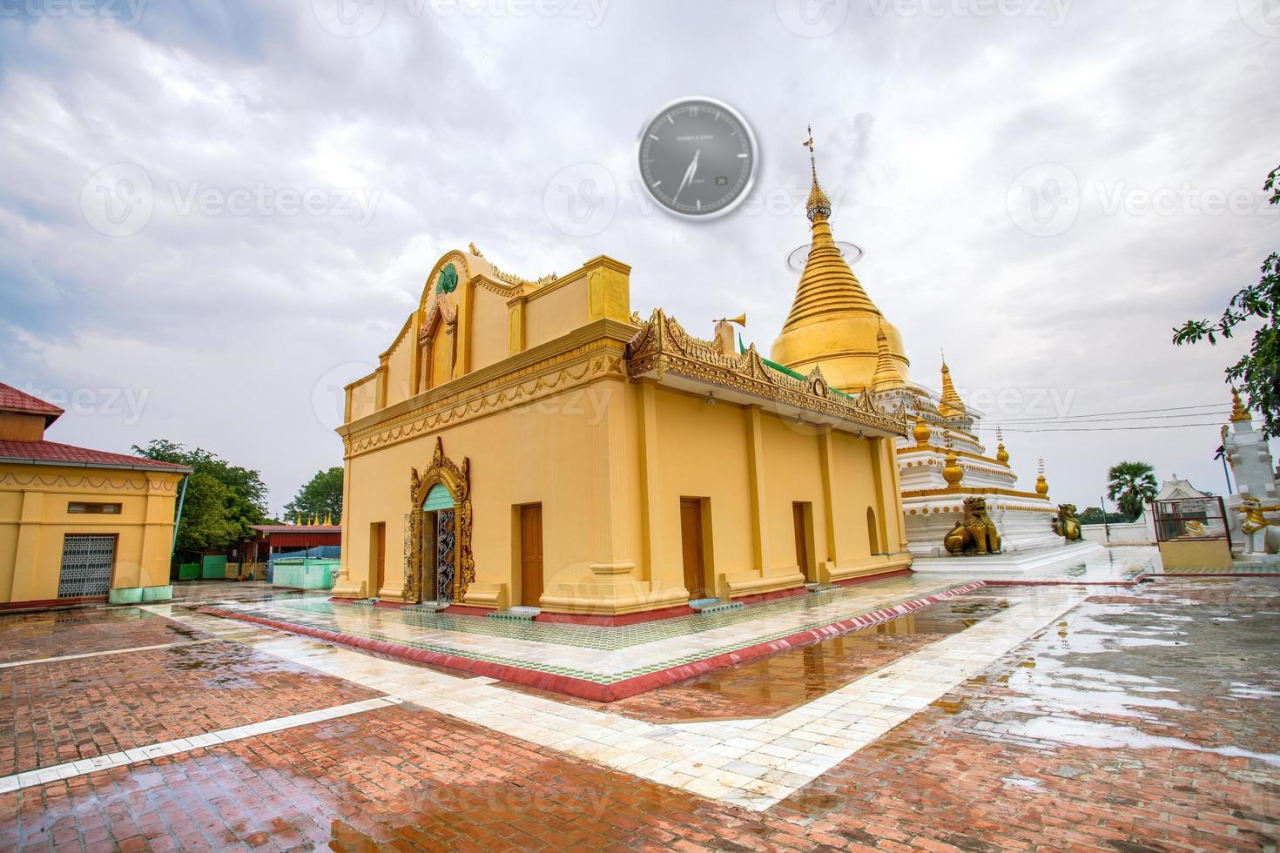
6:35
